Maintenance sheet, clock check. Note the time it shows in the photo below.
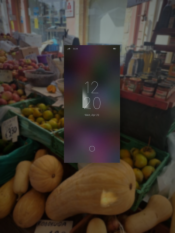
12:20
